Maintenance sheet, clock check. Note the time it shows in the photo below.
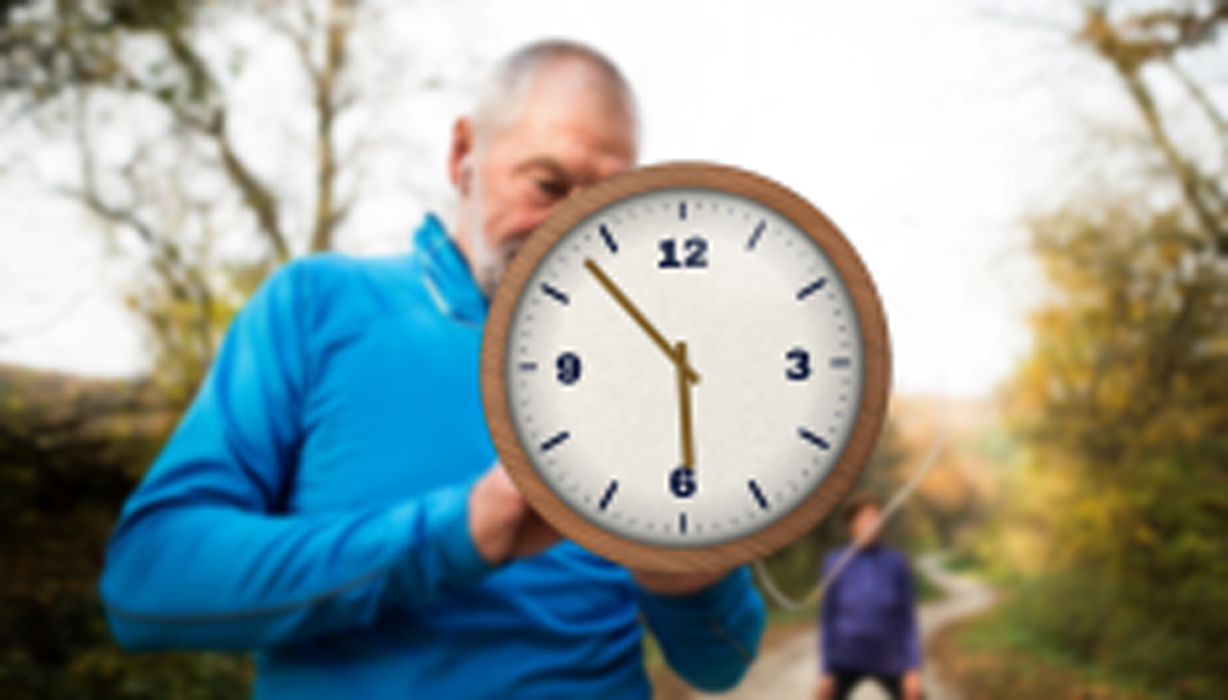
5:53
